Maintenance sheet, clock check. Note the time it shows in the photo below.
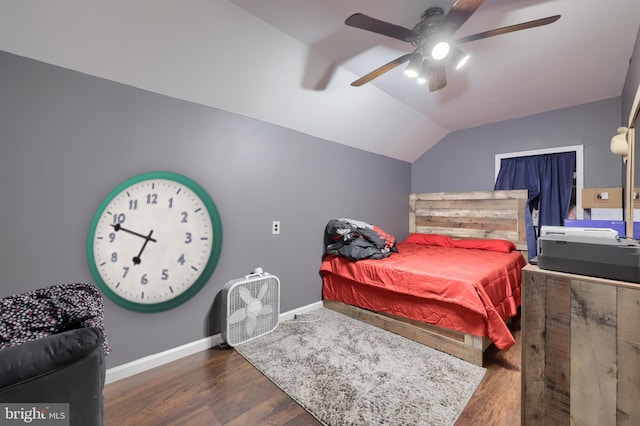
6:48
